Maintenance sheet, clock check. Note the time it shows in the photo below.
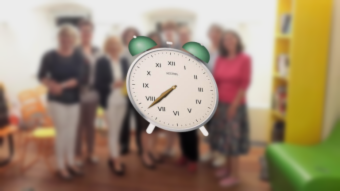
7:38
